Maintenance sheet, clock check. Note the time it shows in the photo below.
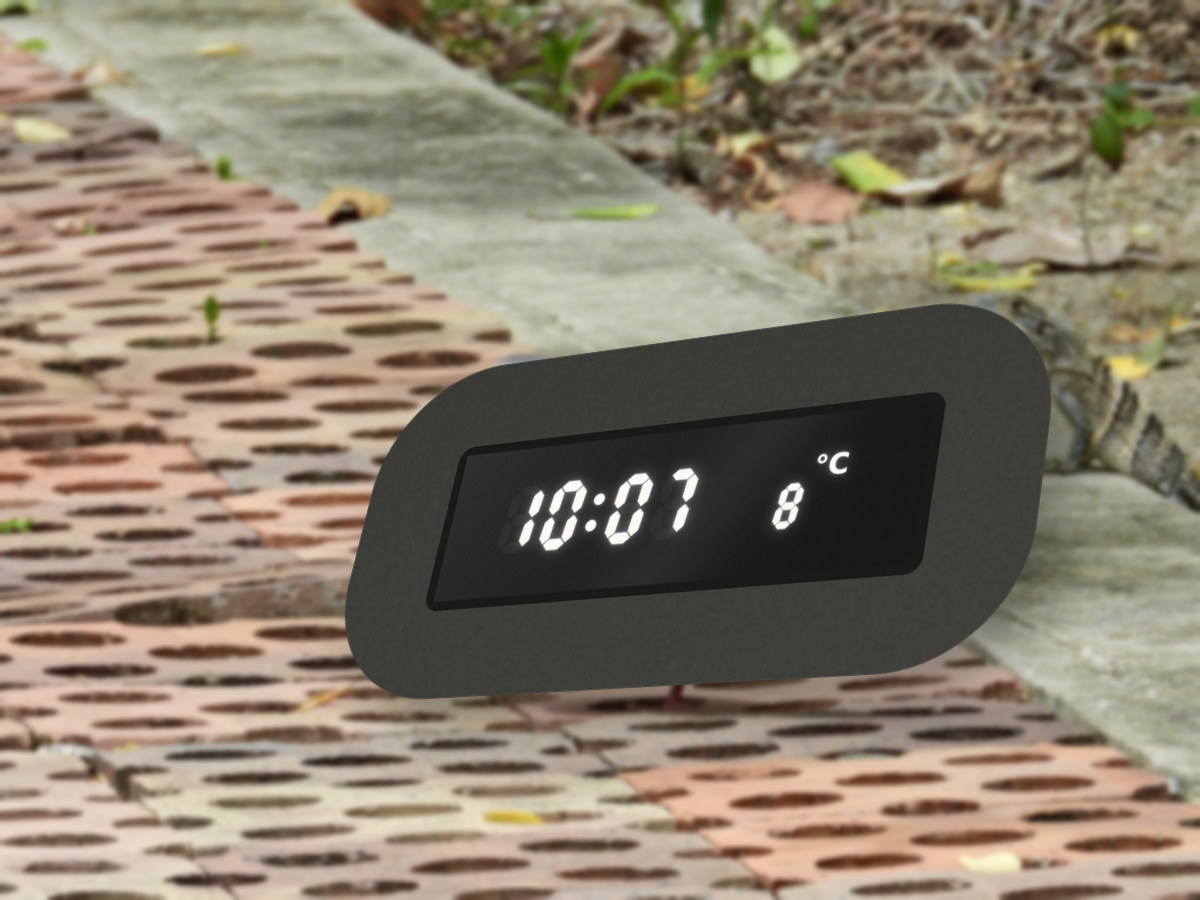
10:07
